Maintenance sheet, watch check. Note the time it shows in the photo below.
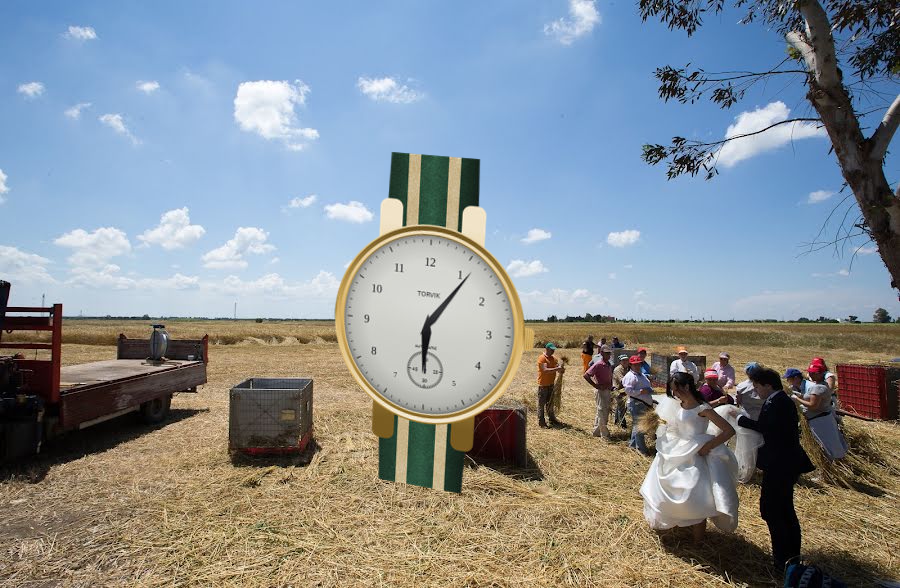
6:06
